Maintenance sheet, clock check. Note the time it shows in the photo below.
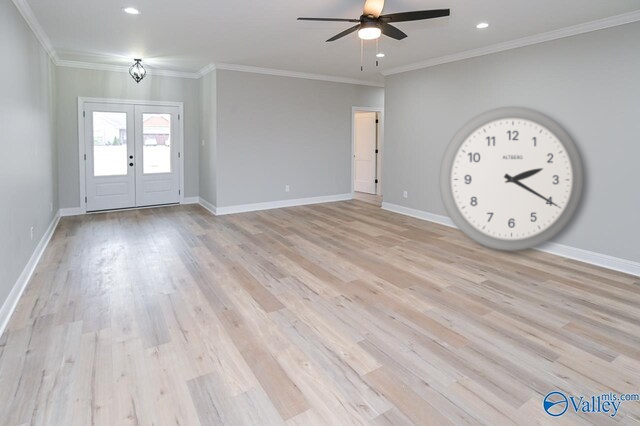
2:20
